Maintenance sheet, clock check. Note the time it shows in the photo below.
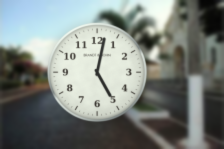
5:02
